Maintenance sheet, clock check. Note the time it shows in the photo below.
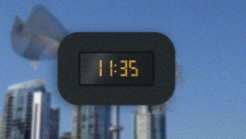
11:35
